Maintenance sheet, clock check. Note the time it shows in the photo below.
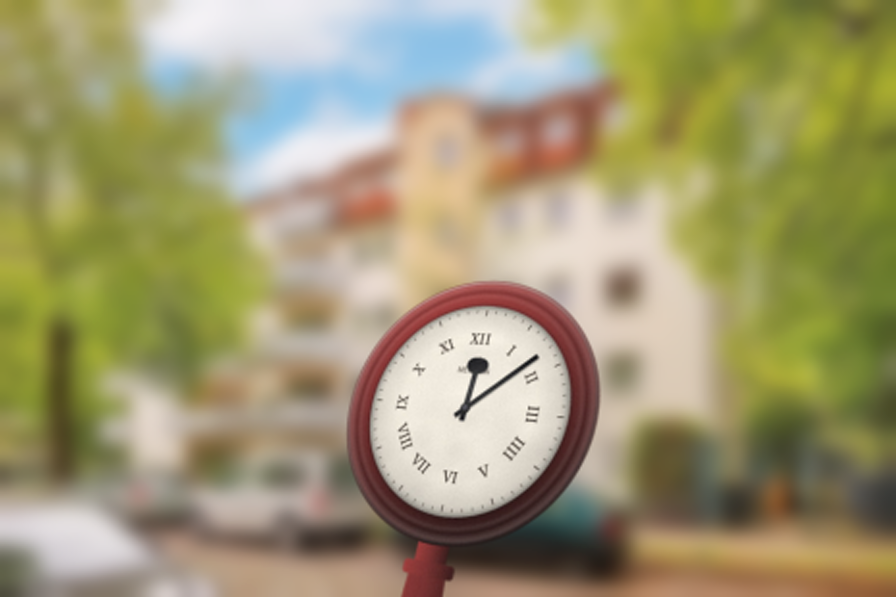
12:08
